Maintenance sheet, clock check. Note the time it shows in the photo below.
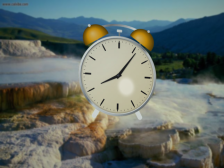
8:06
